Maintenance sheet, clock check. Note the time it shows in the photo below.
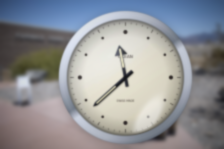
11:38
